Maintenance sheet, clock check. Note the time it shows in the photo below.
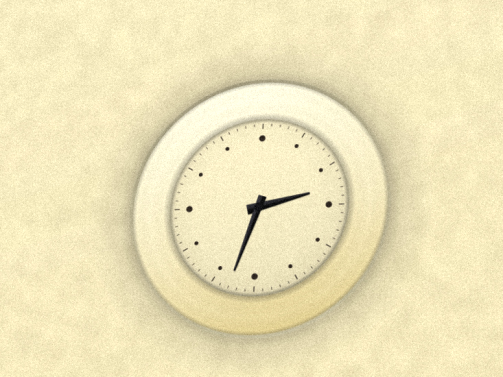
2:33
